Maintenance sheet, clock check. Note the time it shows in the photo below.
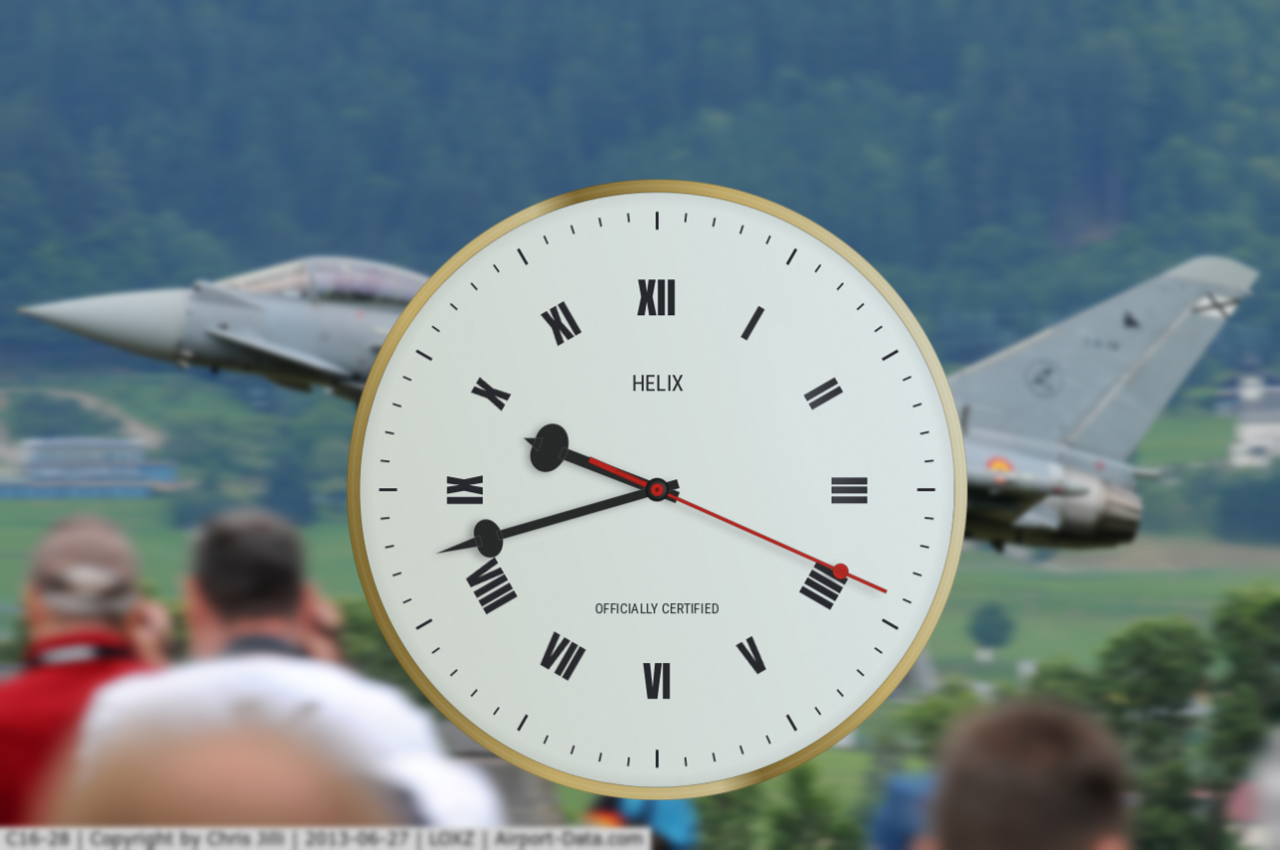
9:42:19
